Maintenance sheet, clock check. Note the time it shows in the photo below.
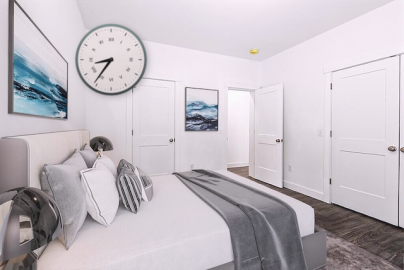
8:36
